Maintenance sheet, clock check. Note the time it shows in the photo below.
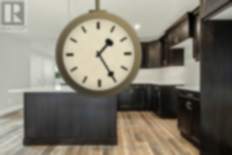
1:25
